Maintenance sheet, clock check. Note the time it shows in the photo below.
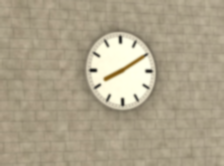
8:10
